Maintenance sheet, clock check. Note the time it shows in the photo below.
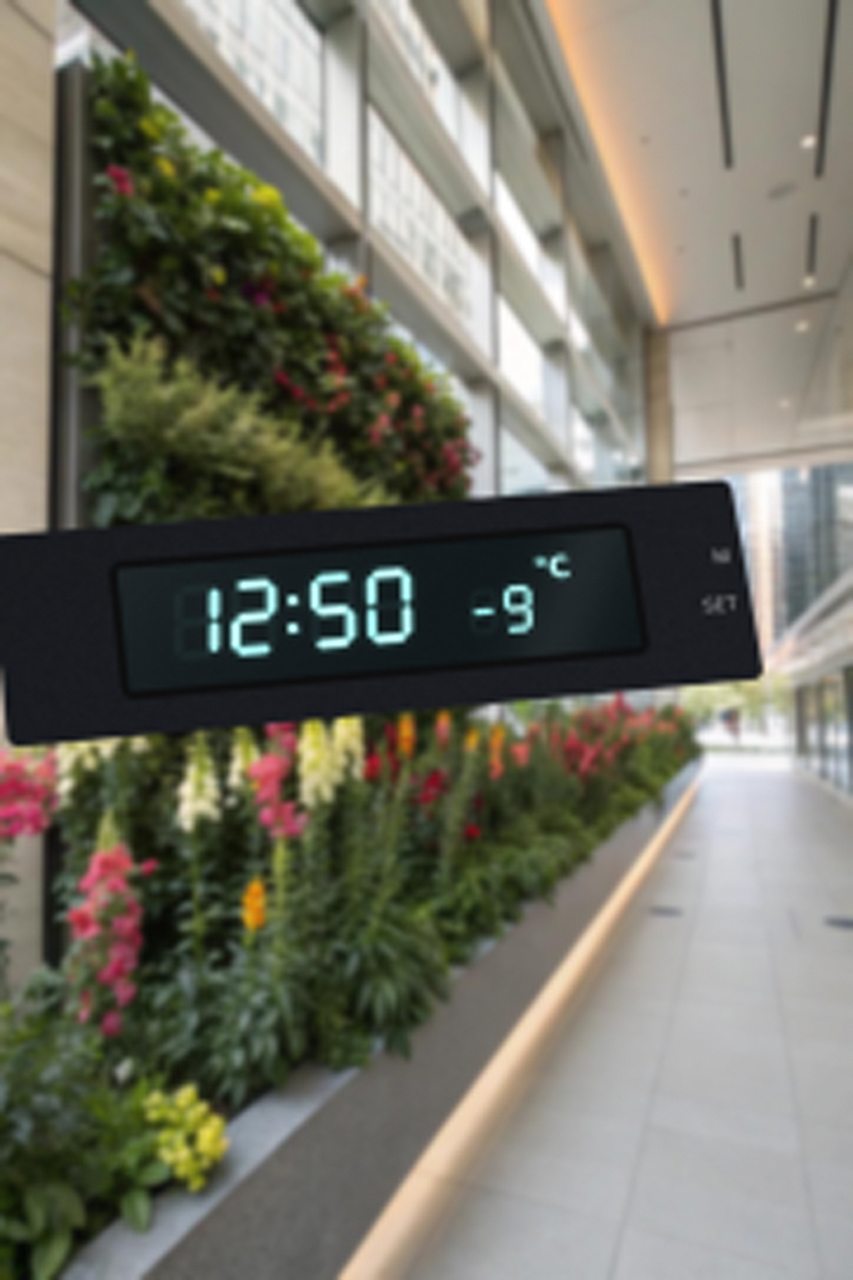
12:50
